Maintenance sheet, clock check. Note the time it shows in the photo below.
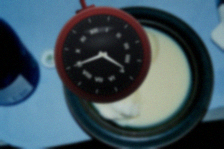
4:45
